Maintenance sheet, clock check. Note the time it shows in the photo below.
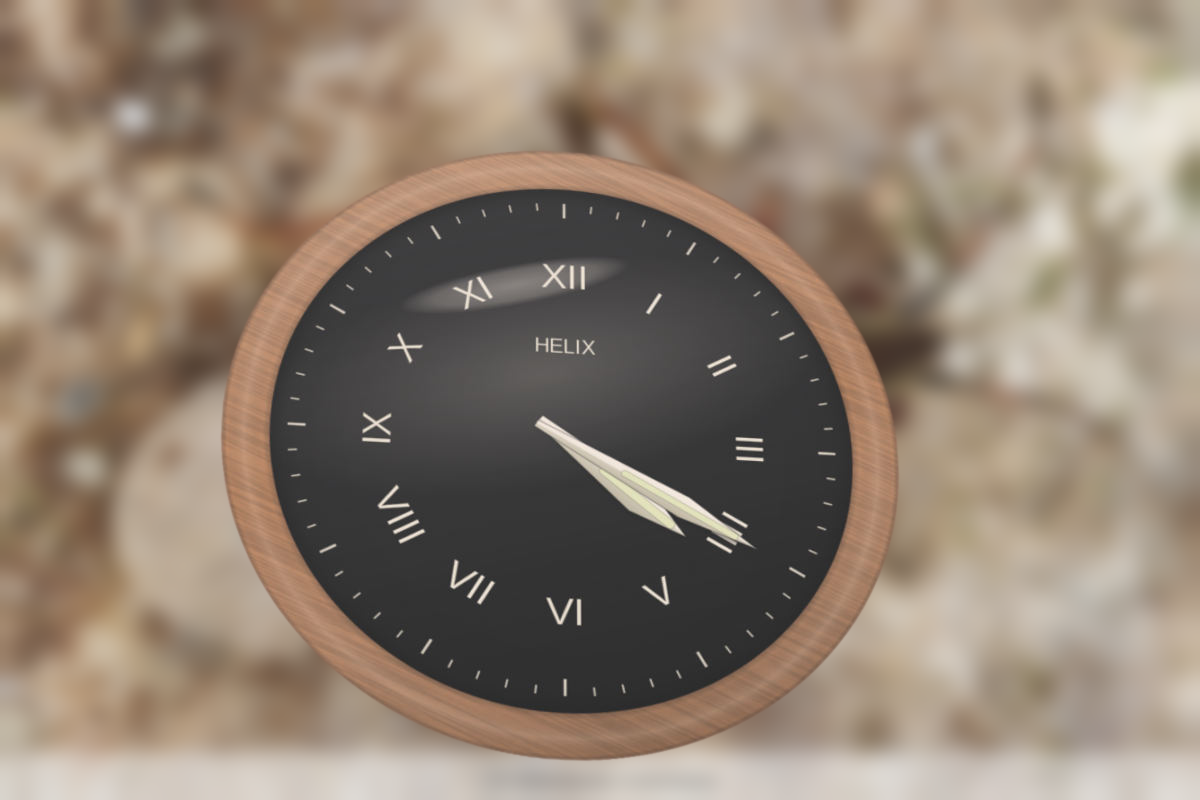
4:20
